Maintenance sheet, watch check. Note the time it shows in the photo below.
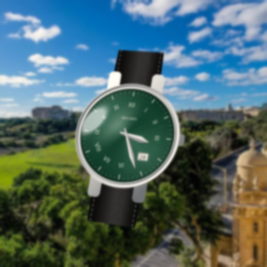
3:26
